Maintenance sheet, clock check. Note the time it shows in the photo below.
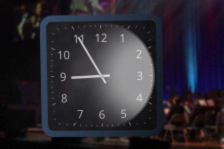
8:55
